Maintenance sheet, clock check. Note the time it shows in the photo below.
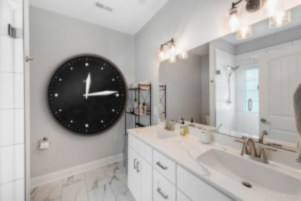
12:14
